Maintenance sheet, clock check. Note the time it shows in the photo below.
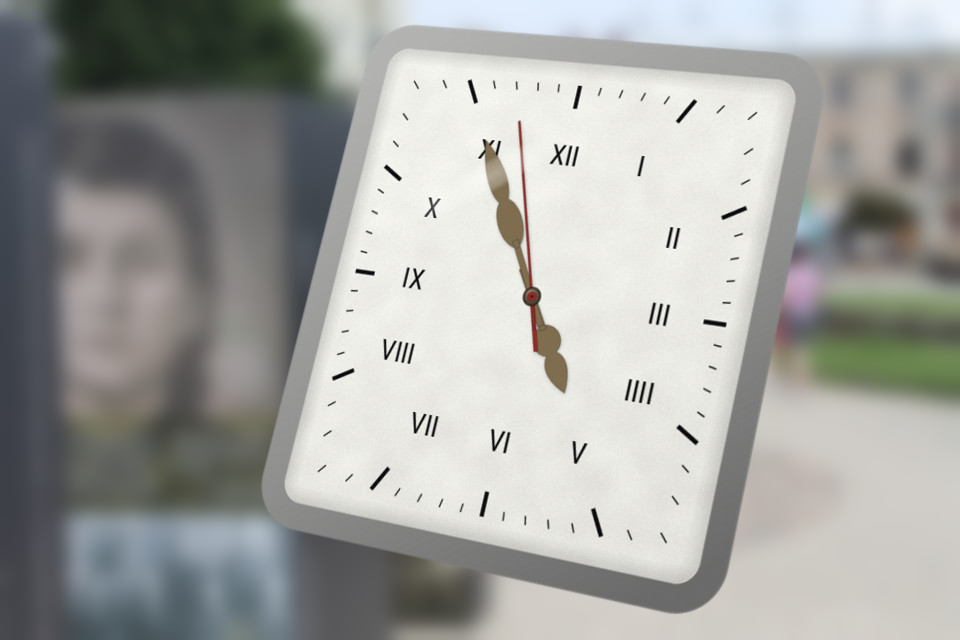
4:54:57
